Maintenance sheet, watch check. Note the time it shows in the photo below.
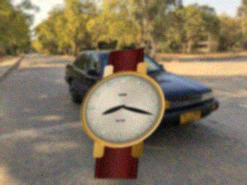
8:18
